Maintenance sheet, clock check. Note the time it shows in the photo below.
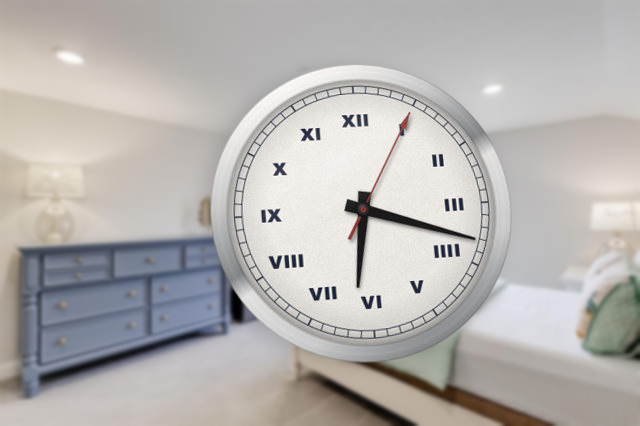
6:18:05
